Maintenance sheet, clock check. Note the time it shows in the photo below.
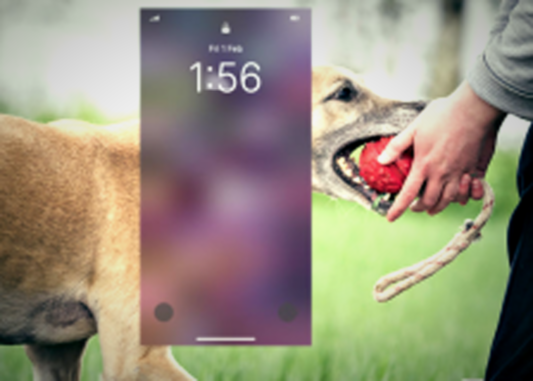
1:56
